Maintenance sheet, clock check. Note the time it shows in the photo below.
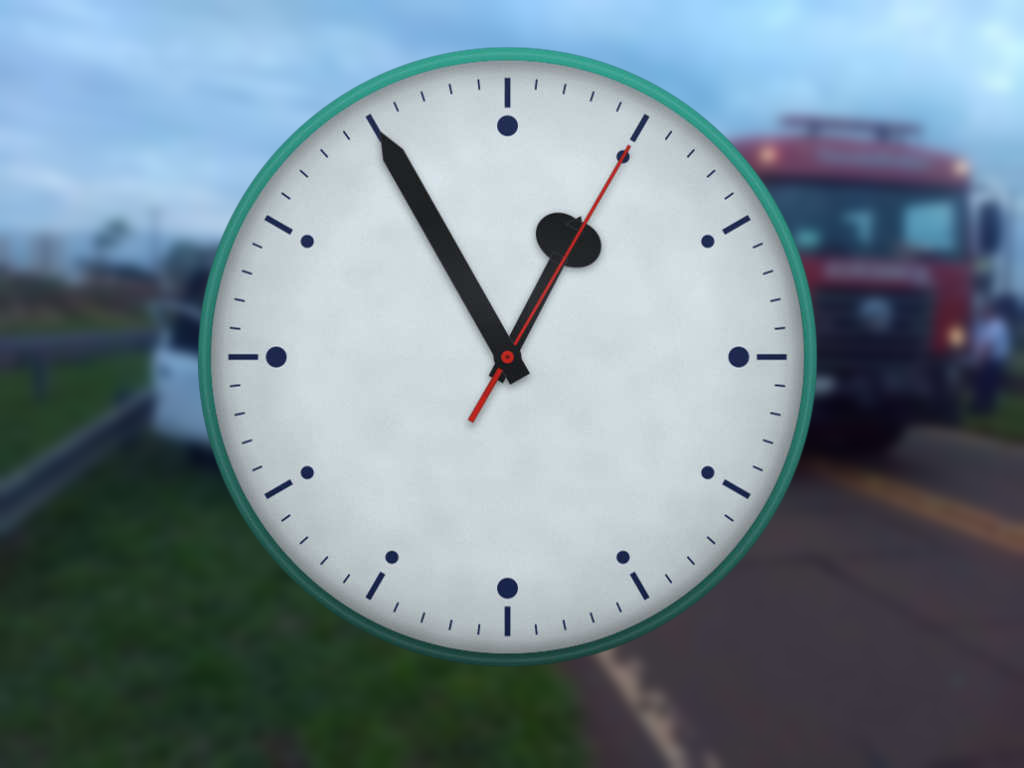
12:55:05
